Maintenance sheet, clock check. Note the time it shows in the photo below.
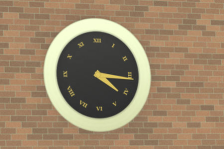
4:16
